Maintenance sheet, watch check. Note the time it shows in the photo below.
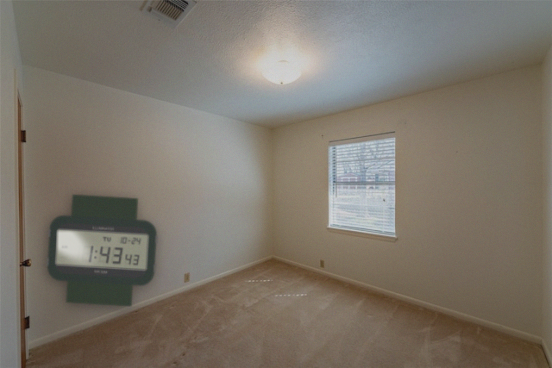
1:43:43
